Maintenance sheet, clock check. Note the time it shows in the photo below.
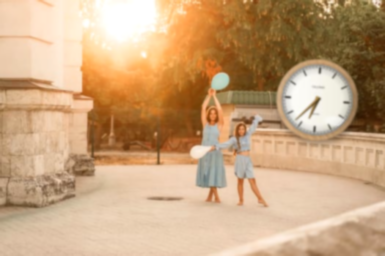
6:37
